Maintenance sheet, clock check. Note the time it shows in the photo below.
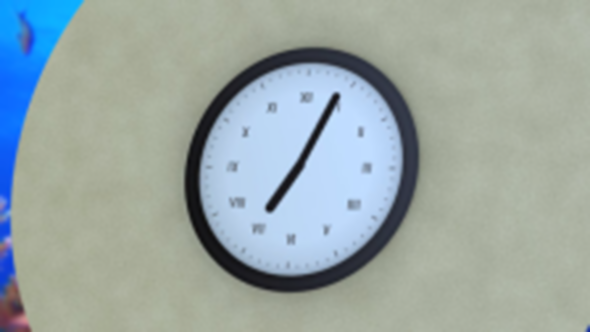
7:04
